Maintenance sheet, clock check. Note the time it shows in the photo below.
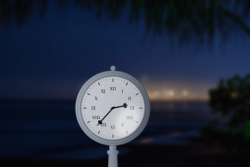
2:37
